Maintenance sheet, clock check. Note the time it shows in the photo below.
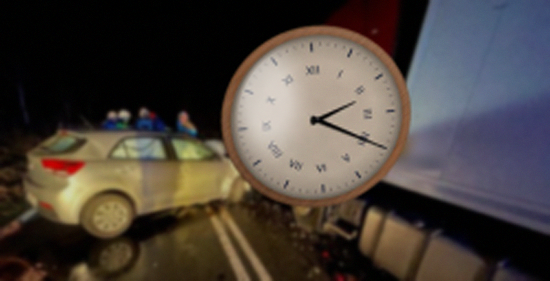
2:20
